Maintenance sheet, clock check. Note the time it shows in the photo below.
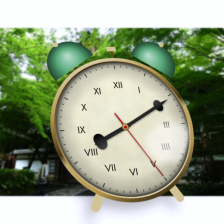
8:10:25
